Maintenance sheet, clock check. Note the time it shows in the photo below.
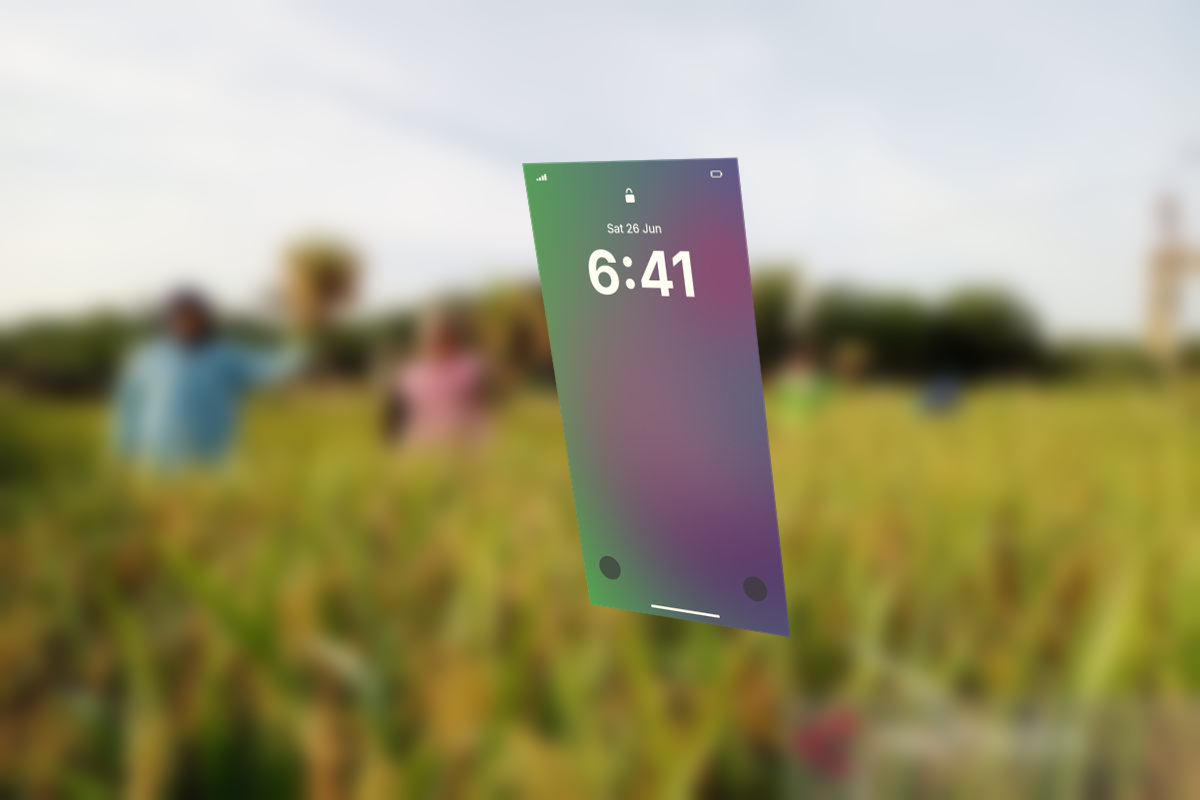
6:41
